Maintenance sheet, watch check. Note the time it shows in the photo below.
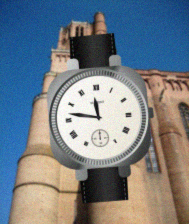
11:47
